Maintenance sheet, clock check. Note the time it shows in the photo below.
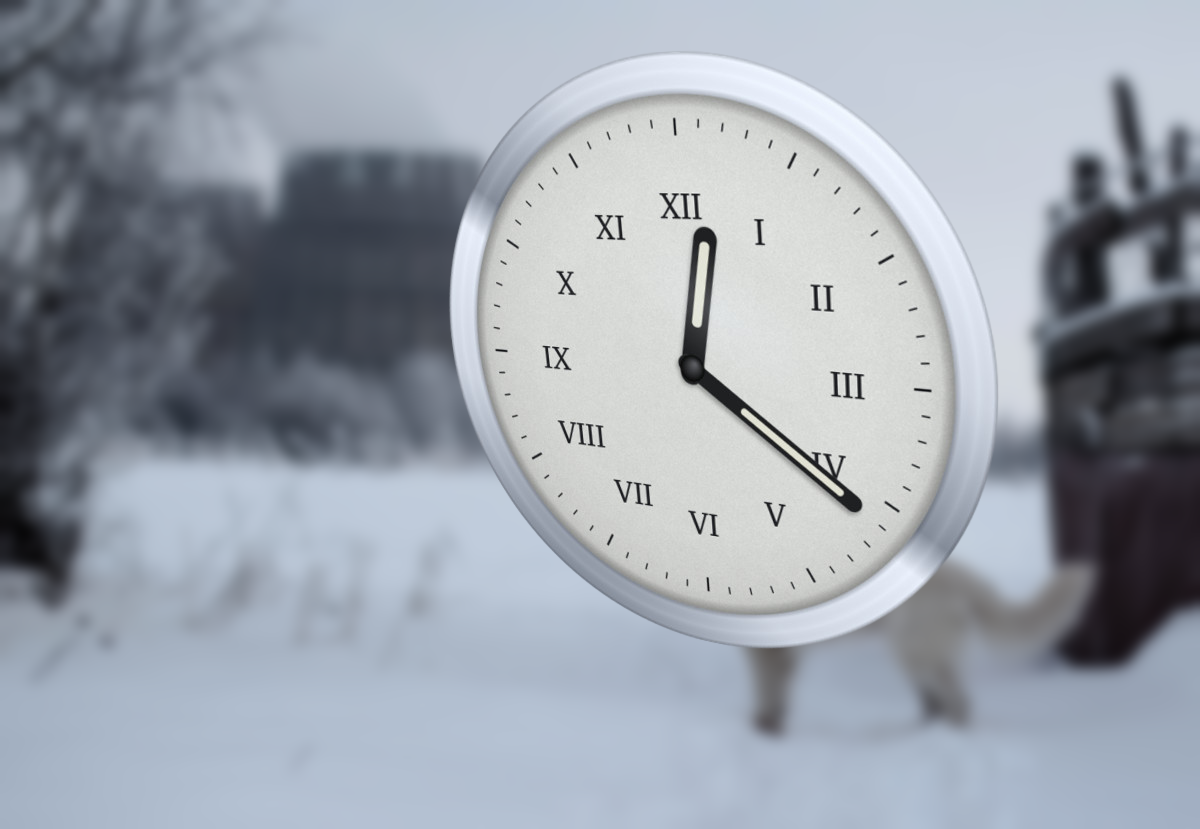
12:21
